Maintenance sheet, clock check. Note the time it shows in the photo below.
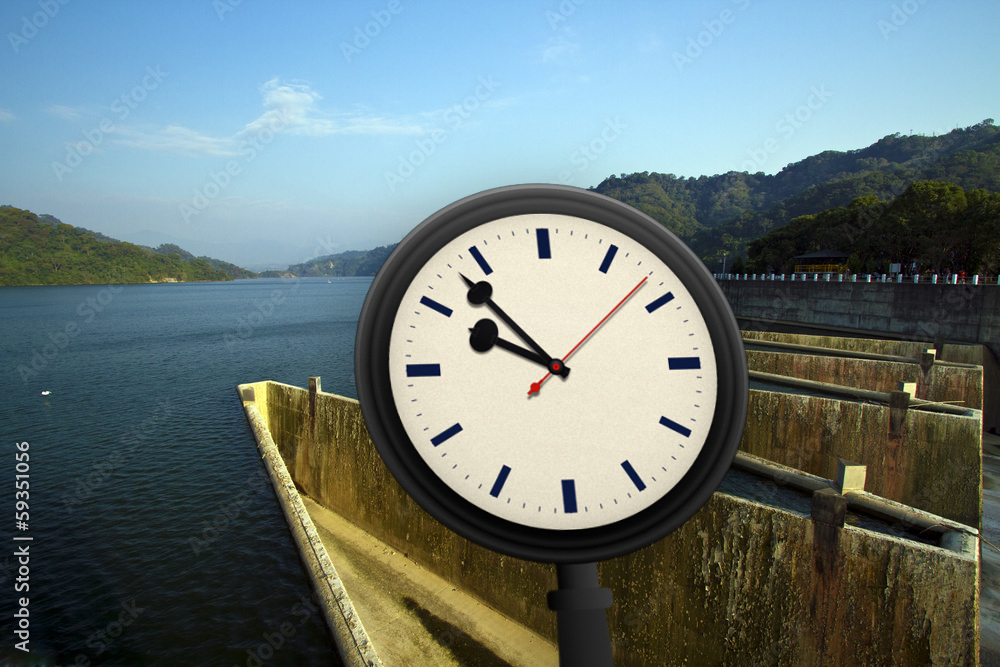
9:53:08
